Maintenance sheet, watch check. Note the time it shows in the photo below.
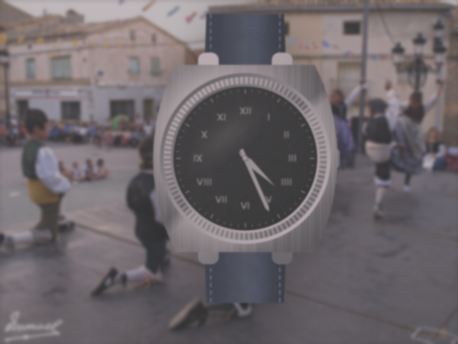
4:26
